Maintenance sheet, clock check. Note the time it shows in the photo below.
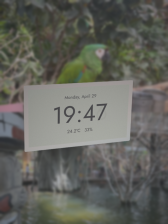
19:47
